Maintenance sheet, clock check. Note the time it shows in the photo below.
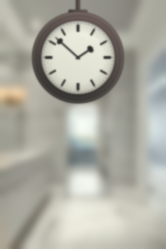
1:52
